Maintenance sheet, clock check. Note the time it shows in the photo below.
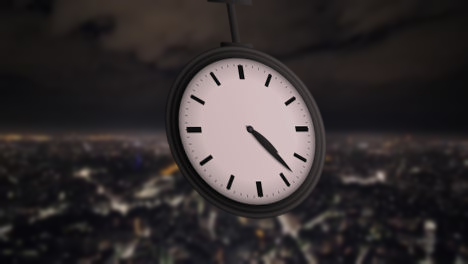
4:23
